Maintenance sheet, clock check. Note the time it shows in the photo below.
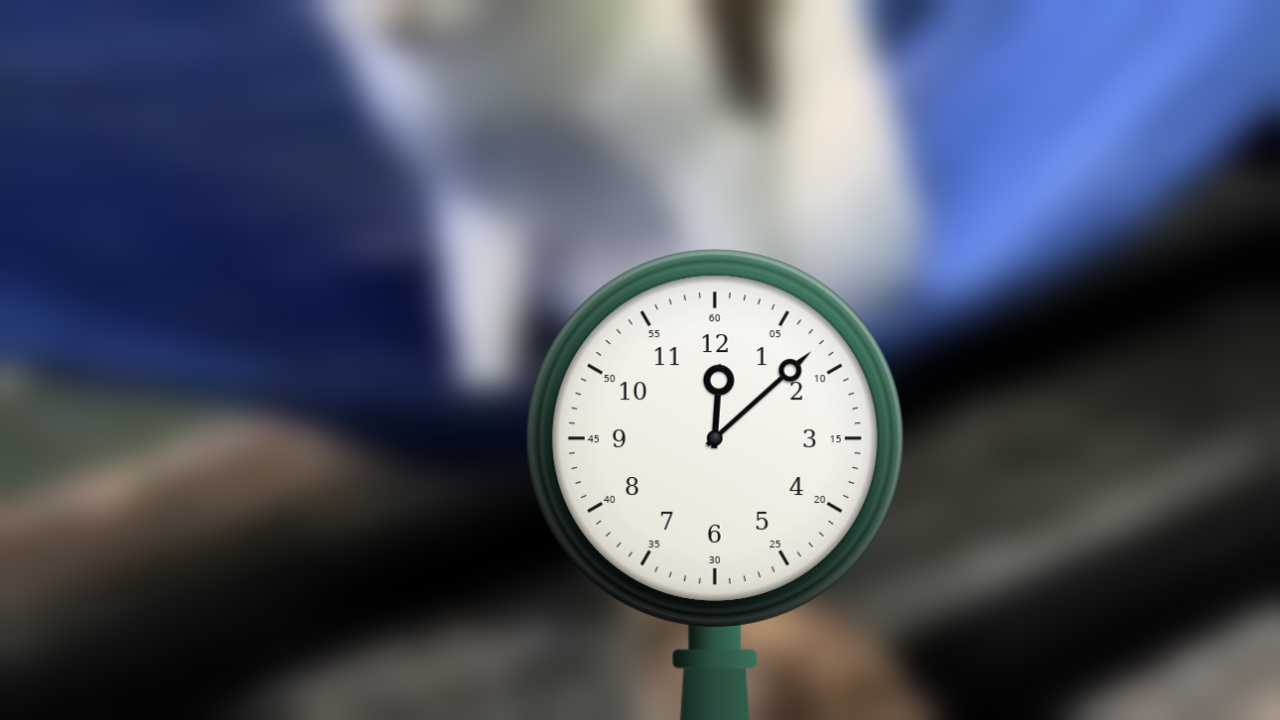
12:08
